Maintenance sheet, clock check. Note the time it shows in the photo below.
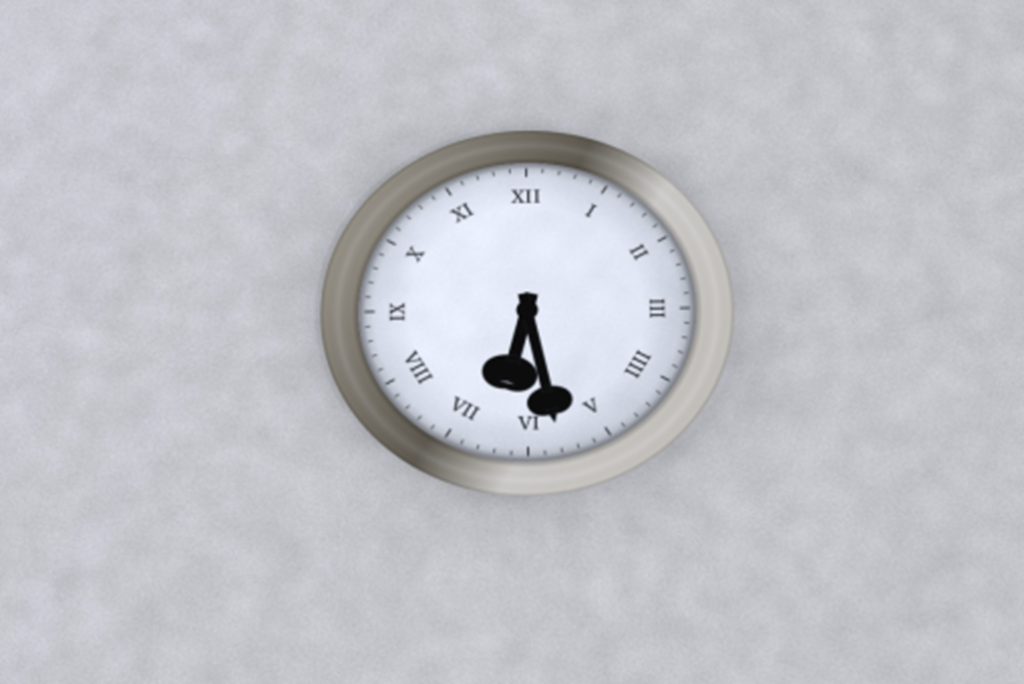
6:28
